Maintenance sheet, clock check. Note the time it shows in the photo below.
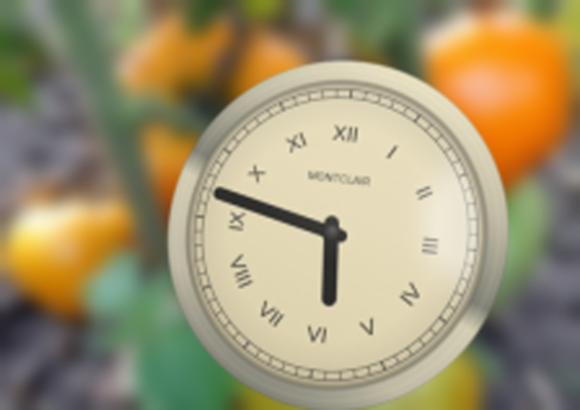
5:47
